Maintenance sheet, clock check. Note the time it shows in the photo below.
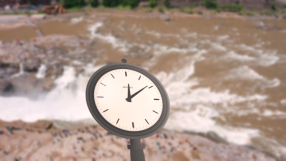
12:09
